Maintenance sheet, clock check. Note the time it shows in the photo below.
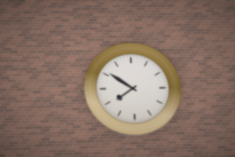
7:51
